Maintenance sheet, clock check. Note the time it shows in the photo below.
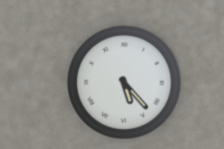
5:23
